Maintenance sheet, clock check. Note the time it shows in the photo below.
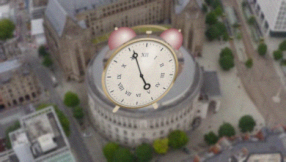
4:56
